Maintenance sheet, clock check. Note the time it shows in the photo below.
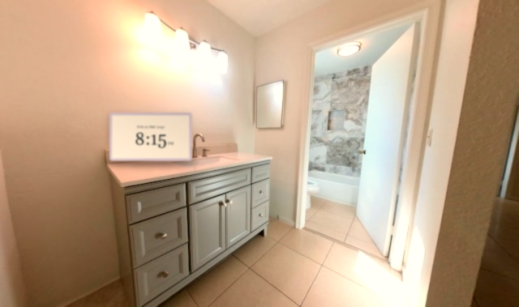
8:15
